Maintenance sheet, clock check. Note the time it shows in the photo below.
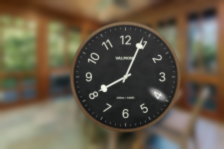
8:04
